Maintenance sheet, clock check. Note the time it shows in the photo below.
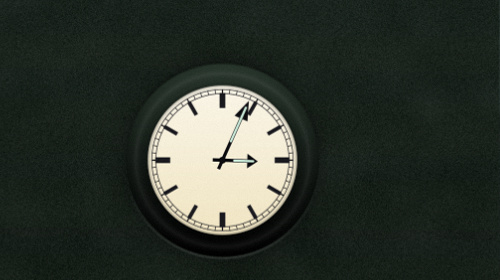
3:04
